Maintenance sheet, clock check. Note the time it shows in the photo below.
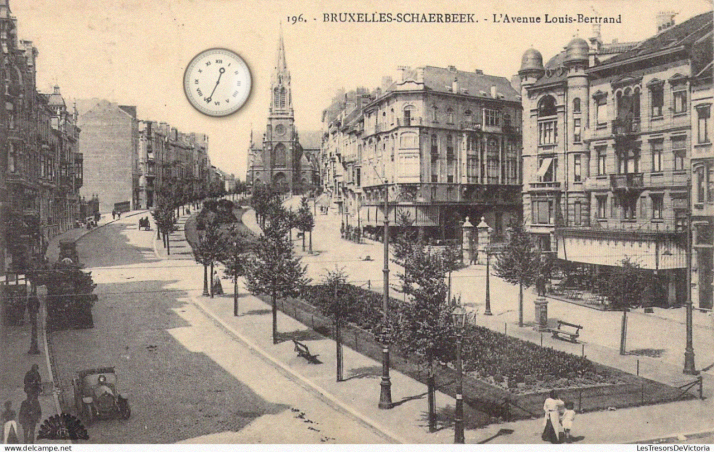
12:34
